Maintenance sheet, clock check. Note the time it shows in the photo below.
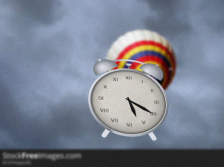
5:20
